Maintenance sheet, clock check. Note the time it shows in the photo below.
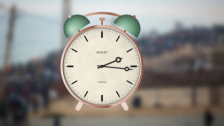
2:16
